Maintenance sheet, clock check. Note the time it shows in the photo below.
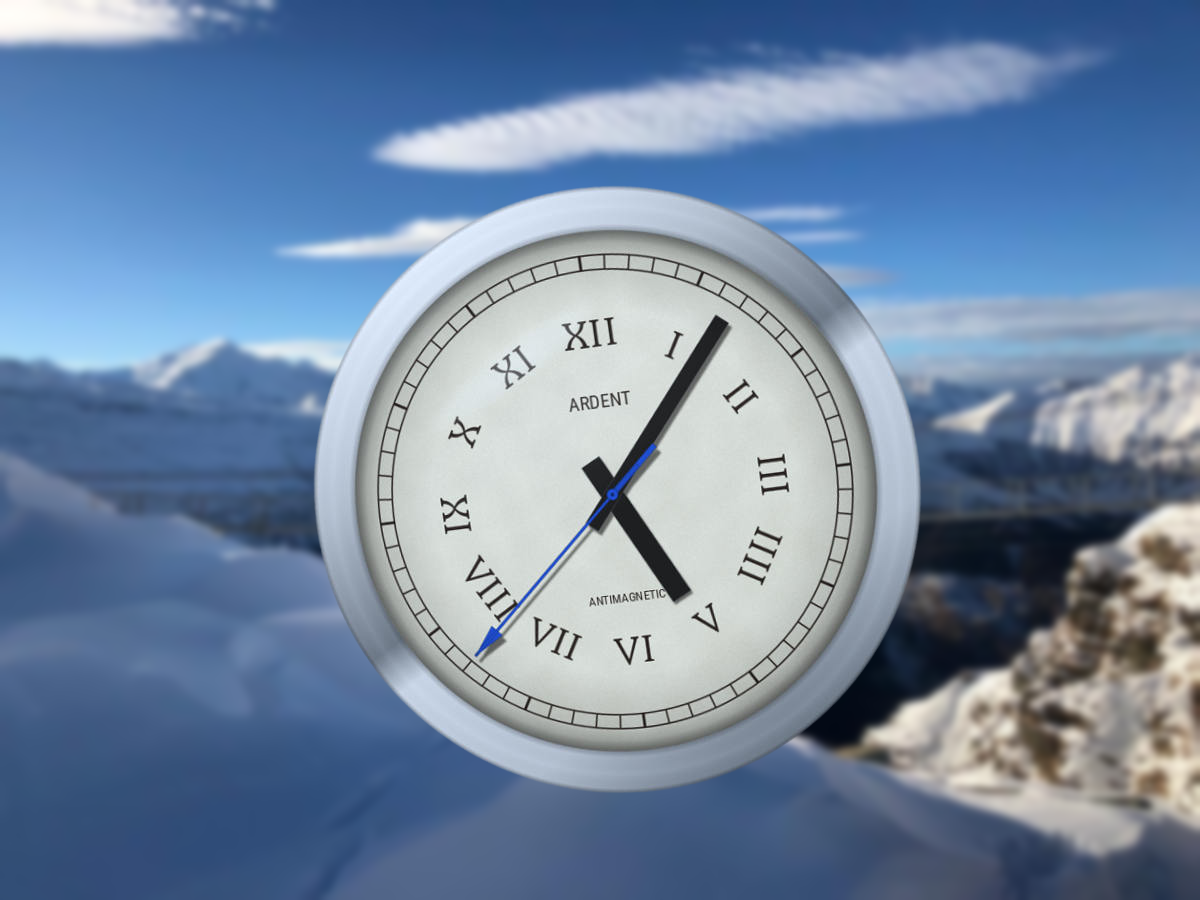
5:06:38
